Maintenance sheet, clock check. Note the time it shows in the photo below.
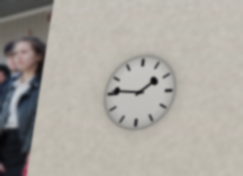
1:46
